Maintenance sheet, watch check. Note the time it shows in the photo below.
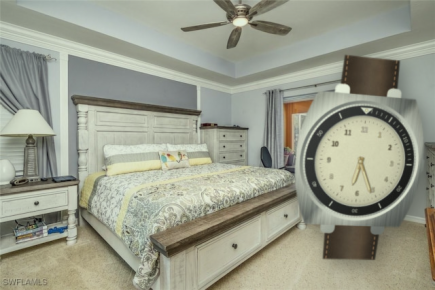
6:26
